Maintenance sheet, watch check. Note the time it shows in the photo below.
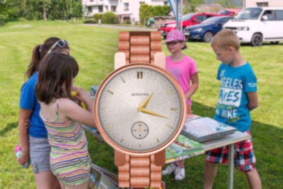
1:18
